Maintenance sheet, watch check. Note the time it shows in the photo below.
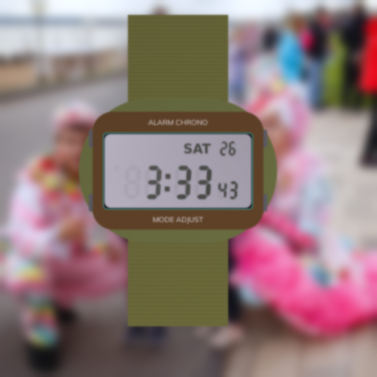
3:33:43
